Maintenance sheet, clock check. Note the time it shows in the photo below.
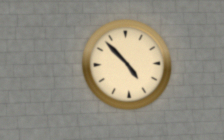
4:53
